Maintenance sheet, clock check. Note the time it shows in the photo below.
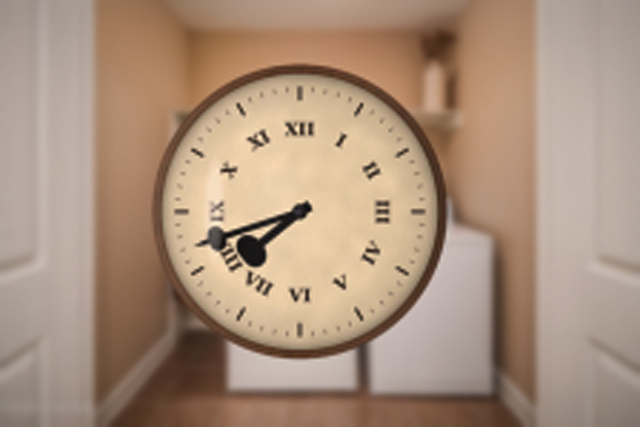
7:42
